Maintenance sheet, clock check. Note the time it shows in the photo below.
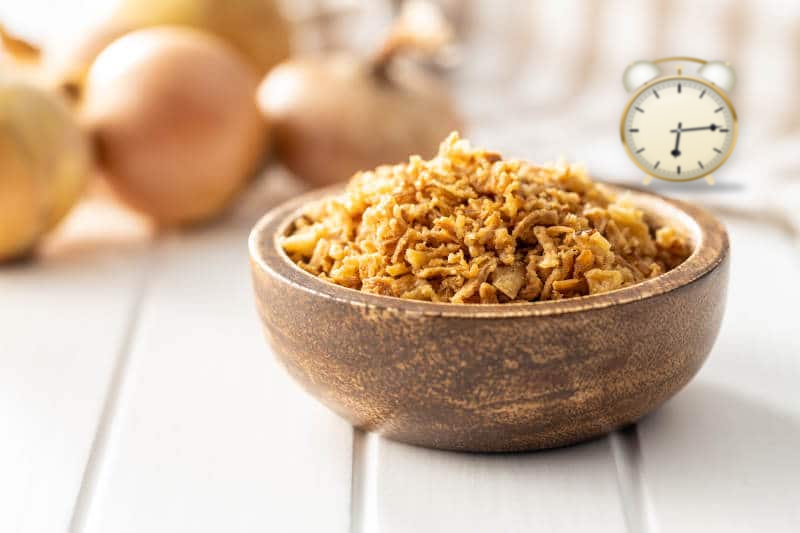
6:14
